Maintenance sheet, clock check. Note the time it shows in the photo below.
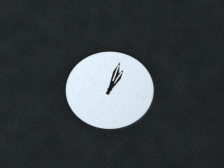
1:03
